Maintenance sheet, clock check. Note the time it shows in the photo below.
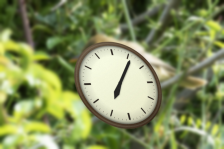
7:06
